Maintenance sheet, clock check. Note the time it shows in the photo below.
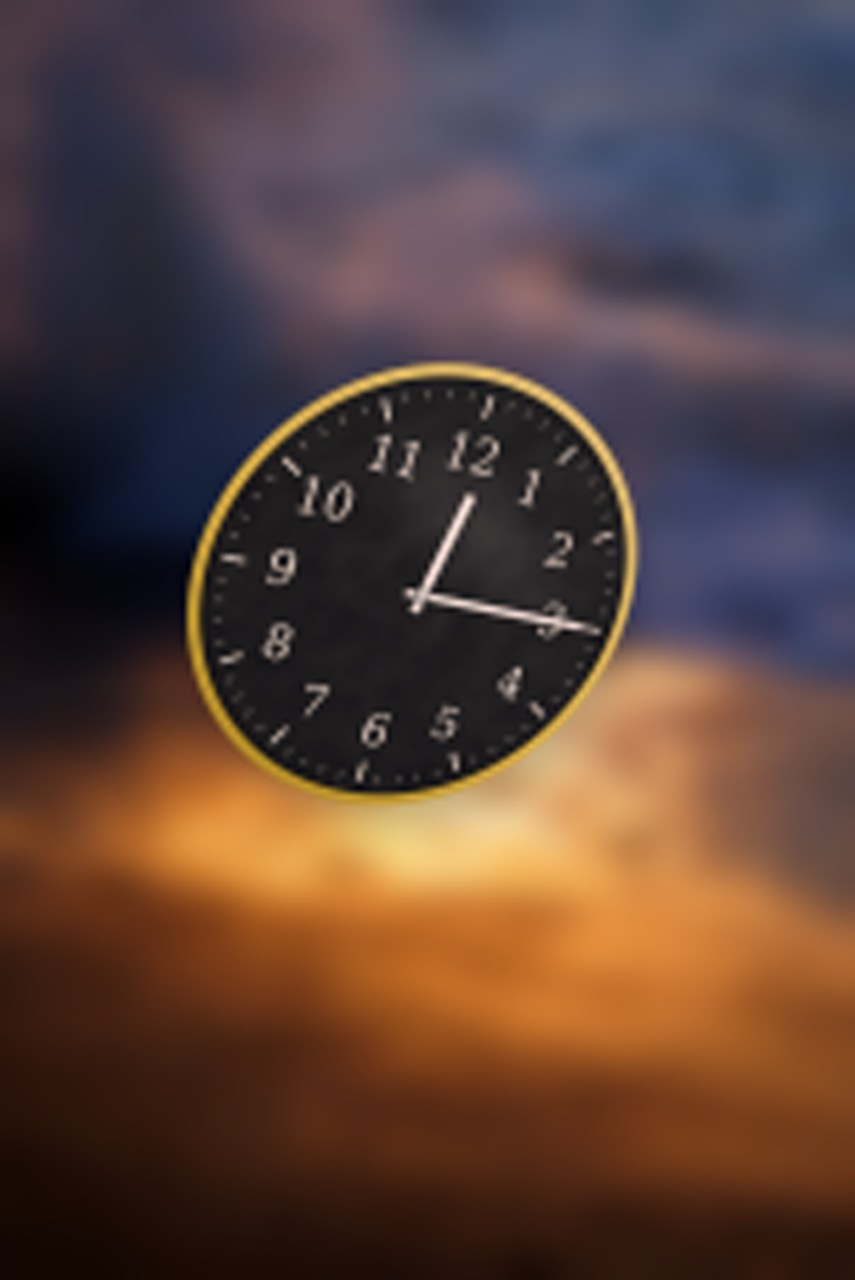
12:15
